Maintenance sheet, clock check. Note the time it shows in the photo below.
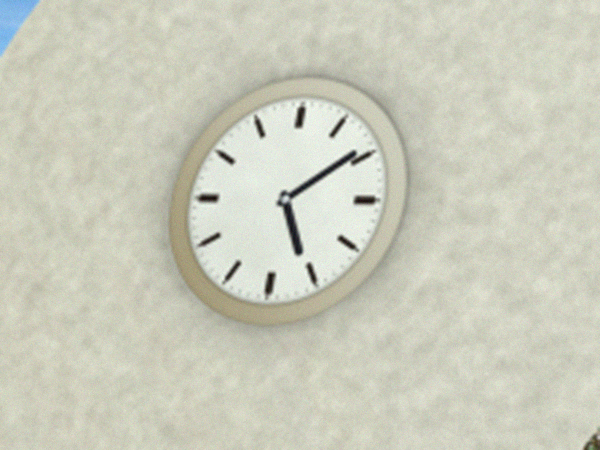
5:09
